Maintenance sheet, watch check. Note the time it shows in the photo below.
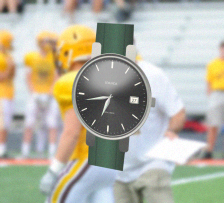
6:43
